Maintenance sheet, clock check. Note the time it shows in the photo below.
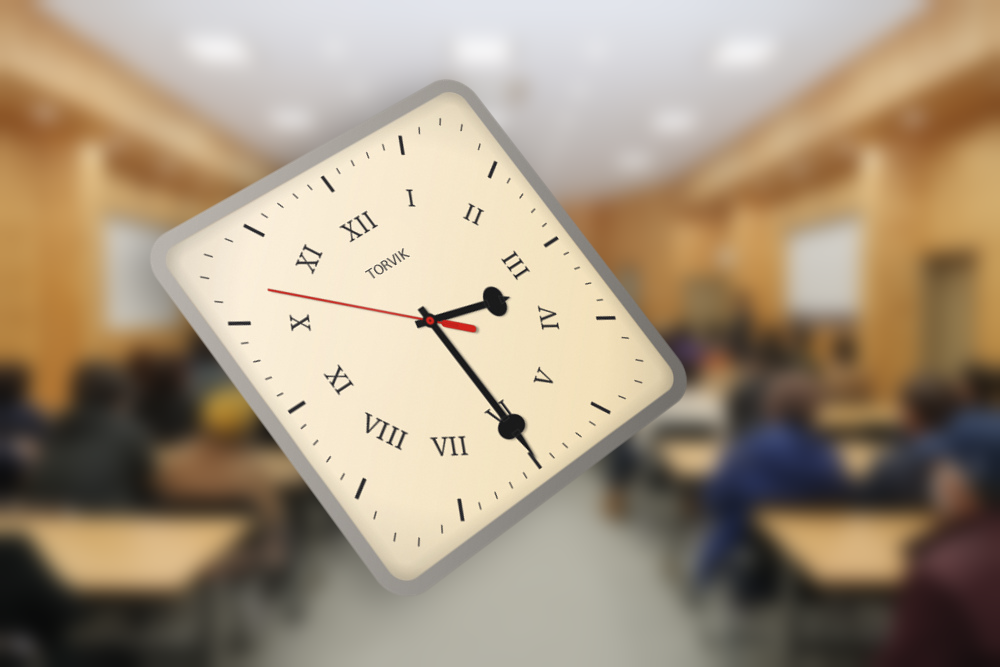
3:29:52
